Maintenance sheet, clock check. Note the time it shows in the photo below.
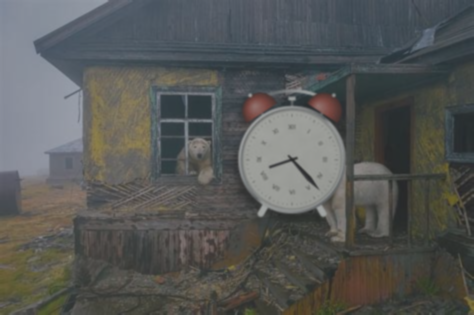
8:23
